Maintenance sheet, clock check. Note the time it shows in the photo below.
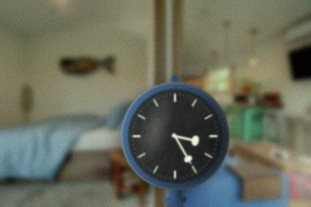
3:25
